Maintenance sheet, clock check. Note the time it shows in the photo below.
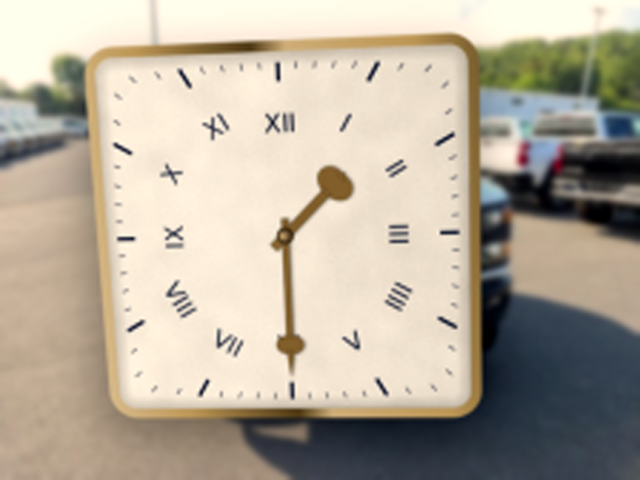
1:30
